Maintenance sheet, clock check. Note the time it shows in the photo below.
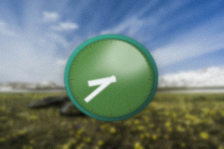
8:38
